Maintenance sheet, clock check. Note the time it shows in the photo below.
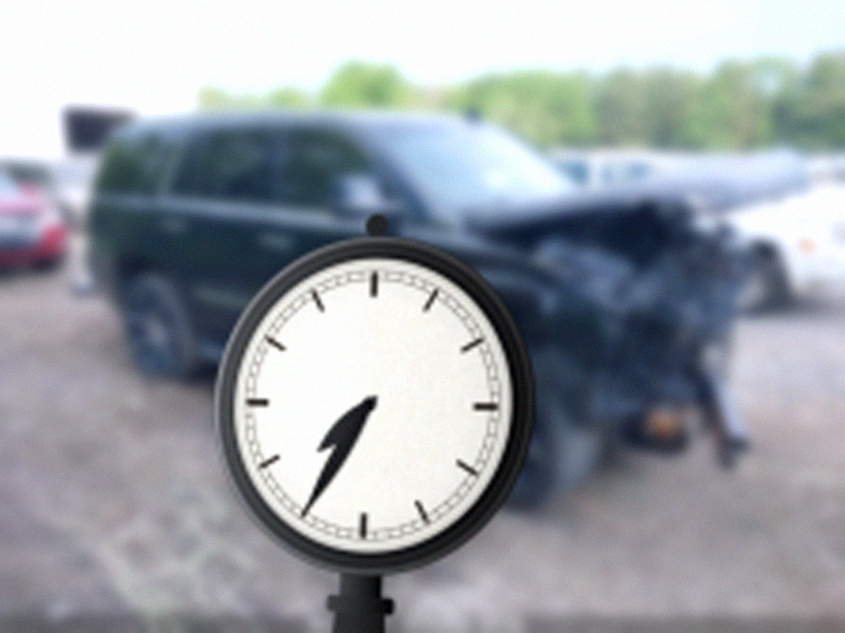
7:35
